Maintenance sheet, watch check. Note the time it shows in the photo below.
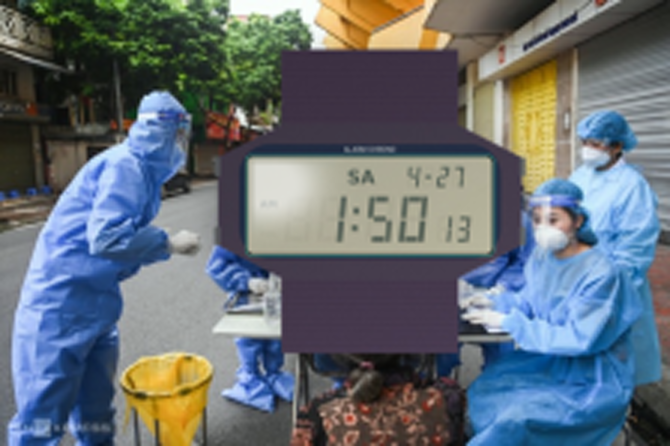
1:50:13
